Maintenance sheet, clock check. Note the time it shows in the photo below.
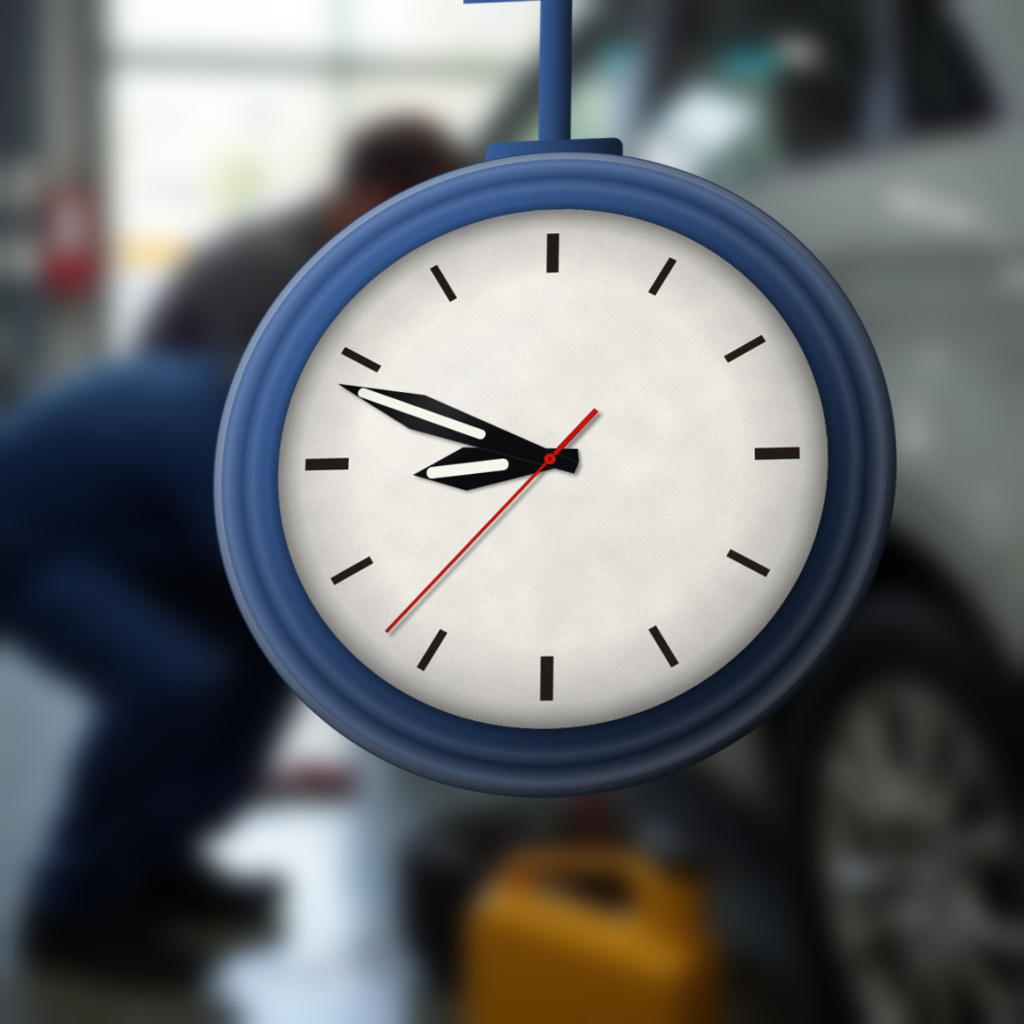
8:48:37
